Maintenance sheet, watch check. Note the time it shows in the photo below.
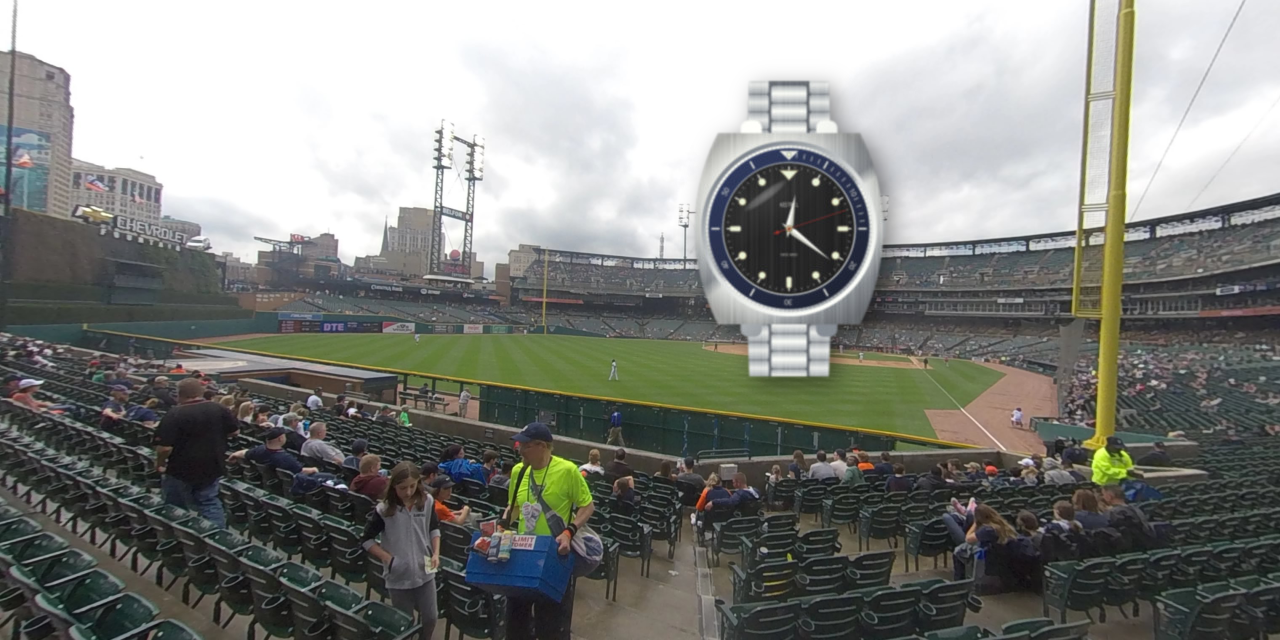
12:21:12
